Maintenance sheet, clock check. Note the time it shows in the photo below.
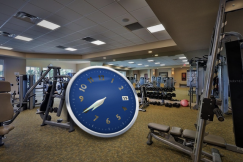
7:40
